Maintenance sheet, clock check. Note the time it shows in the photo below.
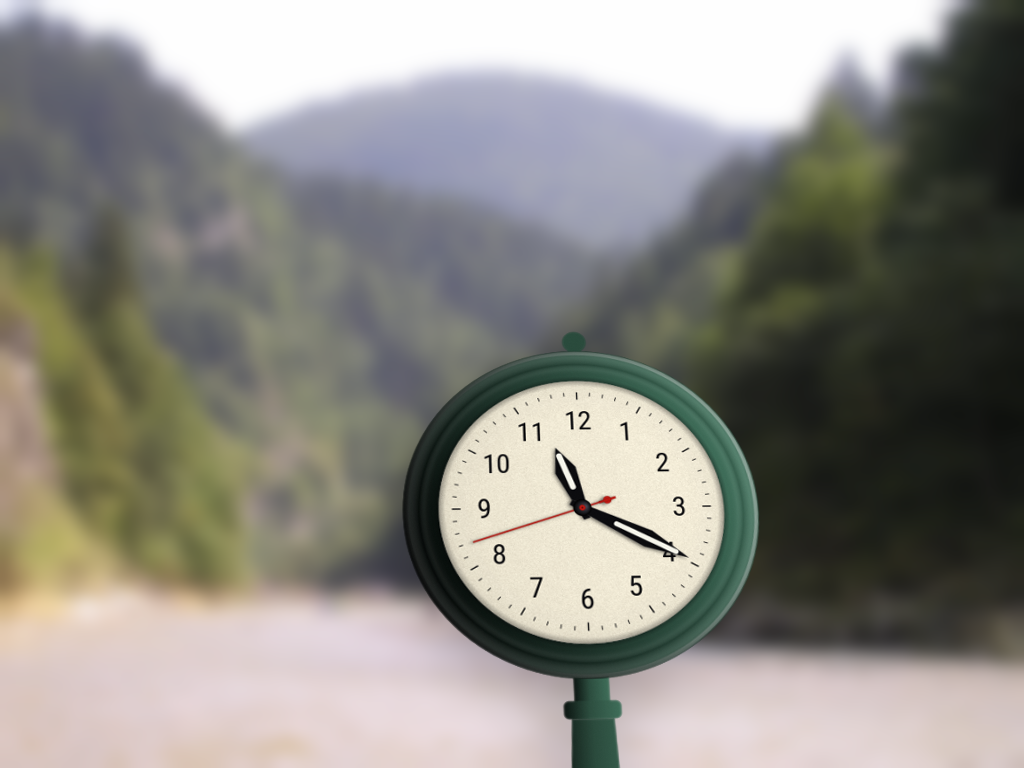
11:19:42
